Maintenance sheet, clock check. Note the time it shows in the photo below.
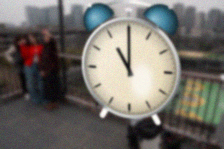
11:00
